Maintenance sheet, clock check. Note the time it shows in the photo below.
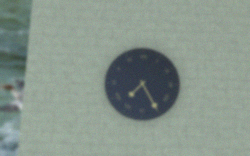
7:25
